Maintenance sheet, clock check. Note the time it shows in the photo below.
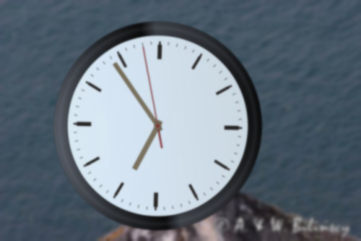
6:53:58
